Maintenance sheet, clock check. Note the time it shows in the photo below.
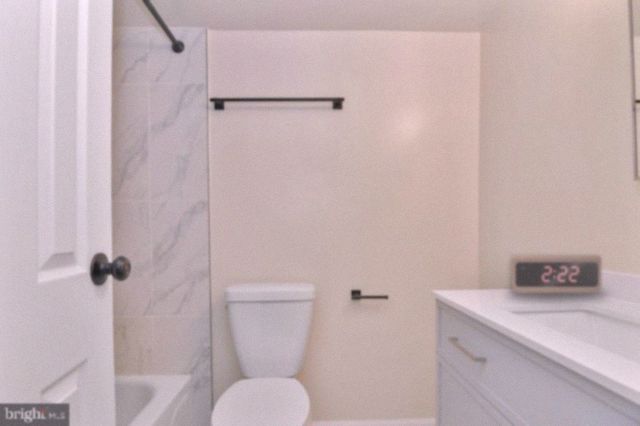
2:22
